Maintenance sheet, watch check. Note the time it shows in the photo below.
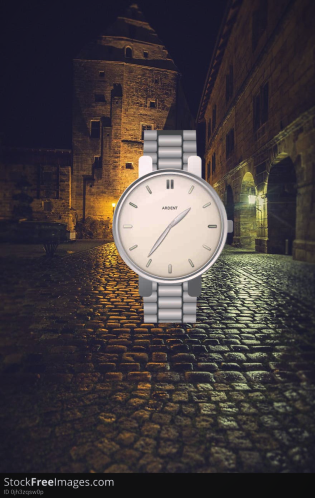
1:36
